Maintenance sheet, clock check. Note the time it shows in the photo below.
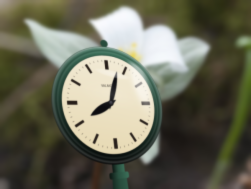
8:03
